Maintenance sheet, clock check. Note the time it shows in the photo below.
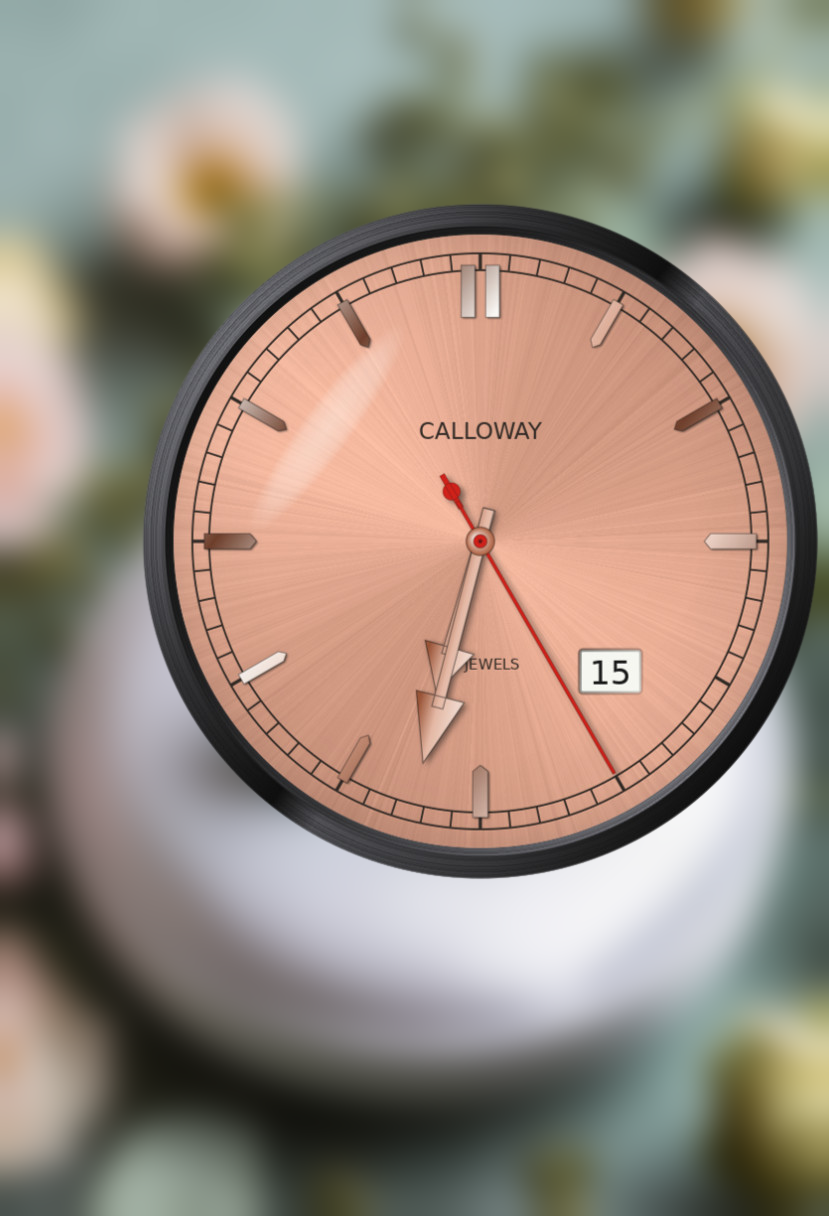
6:32:25
